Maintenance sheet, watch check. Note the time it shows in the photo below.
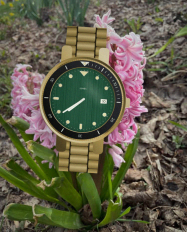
7:39
